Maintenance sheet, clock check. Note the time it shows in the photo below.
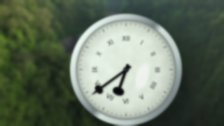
6:39
